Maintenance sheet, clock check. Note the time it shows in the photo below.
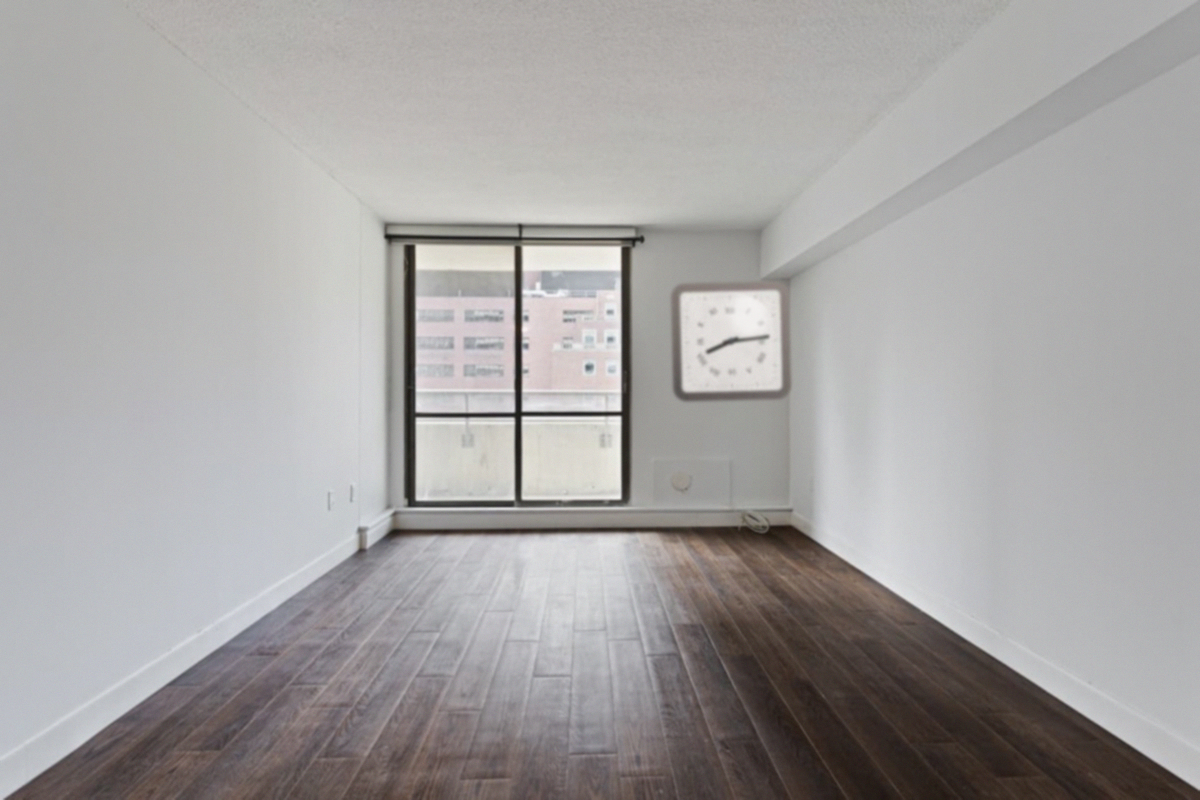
8:14
